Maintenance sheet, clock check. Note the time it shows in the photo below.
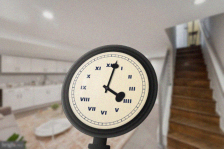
4:02
